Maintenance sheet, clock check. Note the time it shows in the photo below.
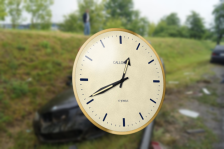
12:41
